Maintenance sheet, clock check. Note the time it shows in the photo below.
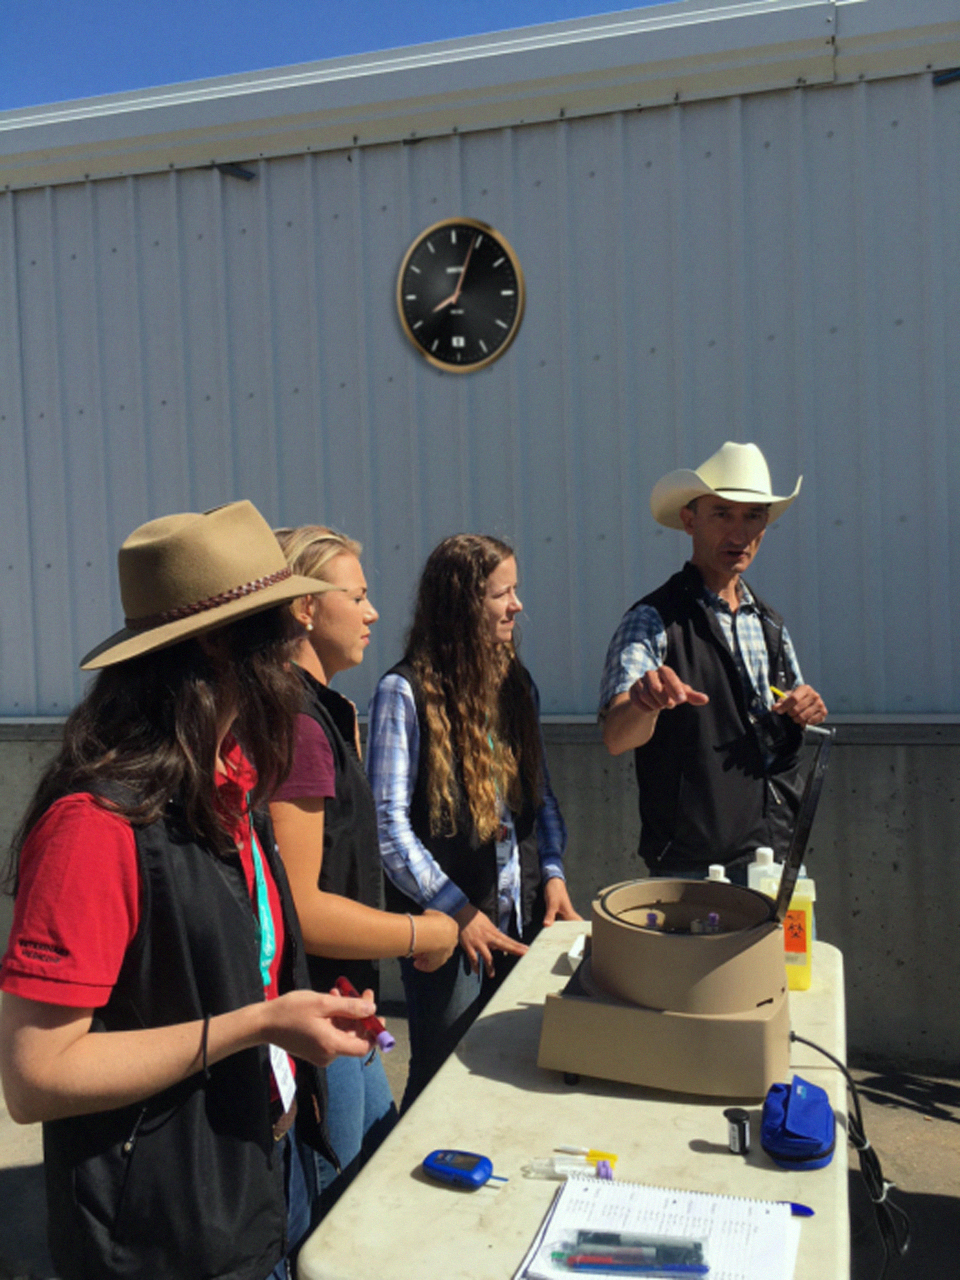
8:04
